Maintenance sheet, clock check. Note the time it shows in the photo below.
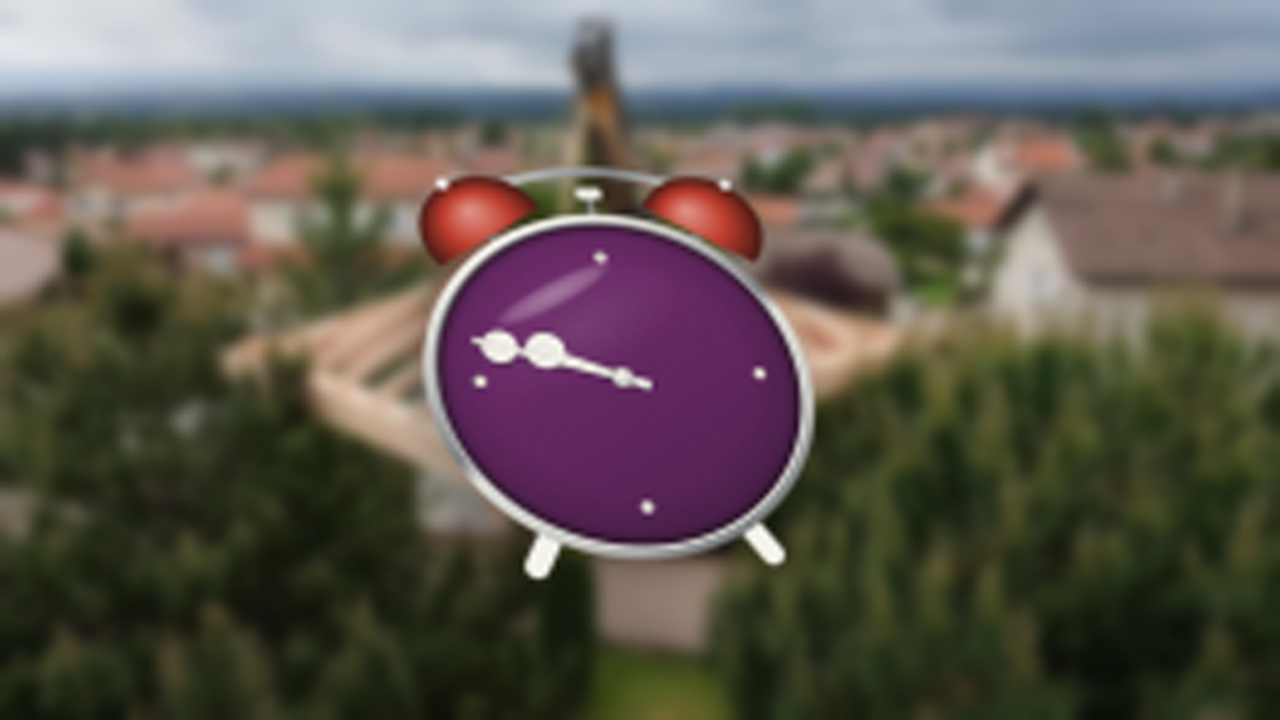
9:48
